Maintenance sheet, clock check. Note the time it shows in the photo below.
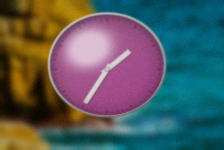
1:35
